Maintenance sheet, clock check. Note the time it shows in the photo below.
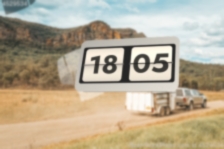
18:05
